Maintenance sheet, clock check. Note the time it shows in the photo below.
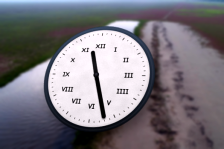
11:27
